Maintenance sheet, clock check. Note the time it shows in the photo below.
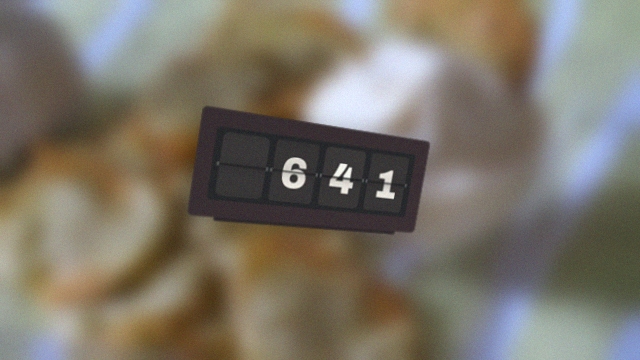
6:41
